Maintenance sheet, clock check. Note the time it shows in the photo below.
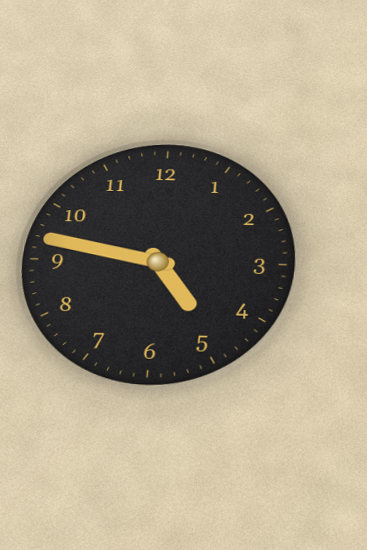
4:47
